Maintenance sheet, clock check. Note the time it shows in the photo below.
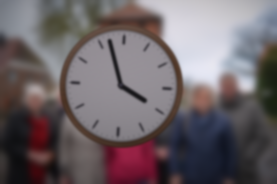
3:57
